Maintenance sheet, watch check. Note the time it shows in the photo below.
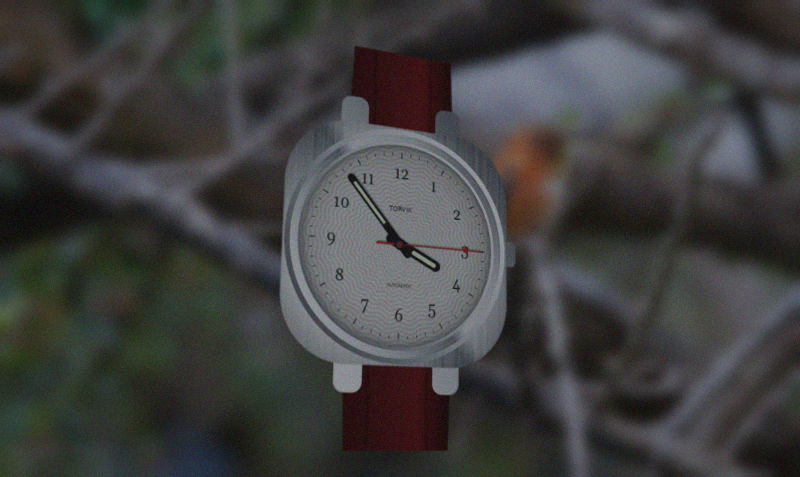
3:53:15
